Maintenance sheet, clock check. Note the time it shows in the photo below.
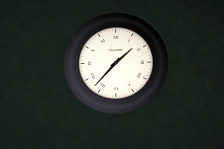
1:37
